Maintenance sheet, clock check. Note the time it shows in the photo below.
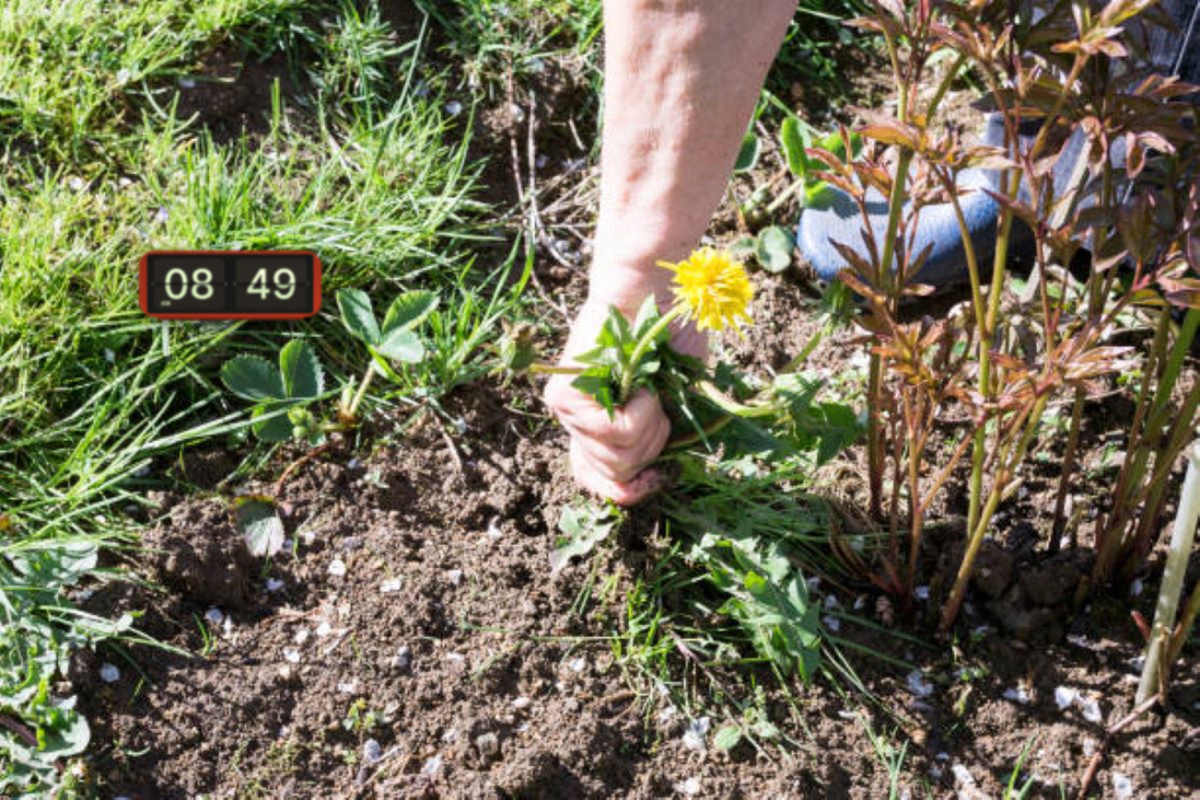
8:49
